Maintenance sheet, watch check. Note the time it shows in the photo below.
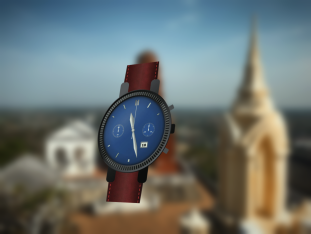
11:27
